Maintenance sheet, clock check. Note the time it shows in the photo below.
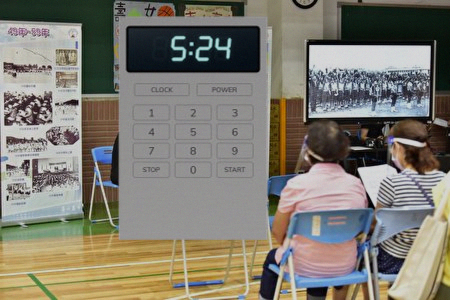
5:24
